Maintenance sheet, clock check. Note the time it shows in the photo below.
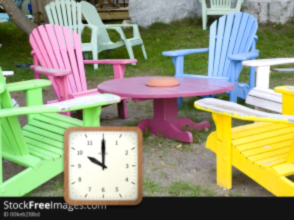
10:00
